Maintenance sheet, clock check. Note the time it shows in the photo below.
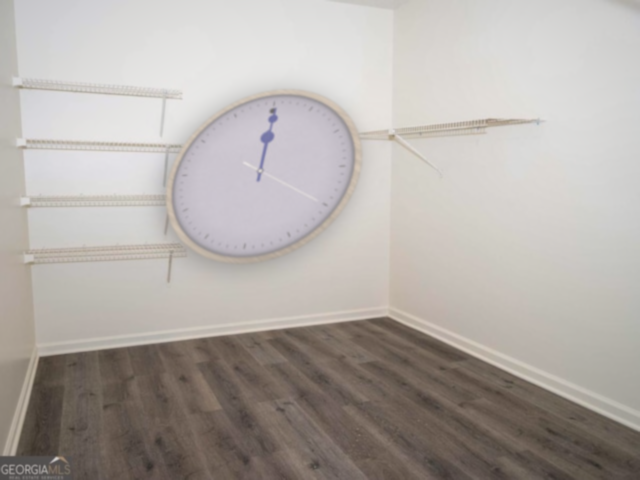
12:00:20
